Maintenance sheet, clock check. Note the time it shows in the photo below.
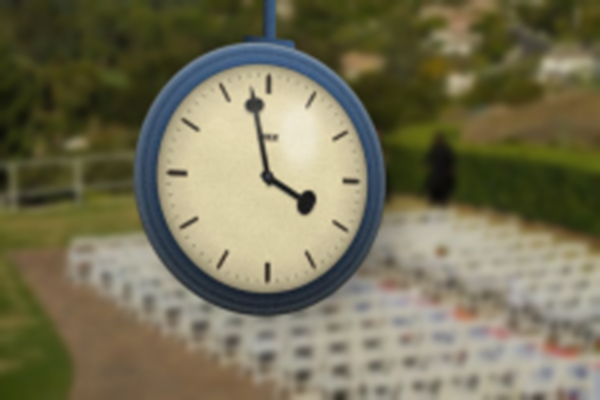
3:58
